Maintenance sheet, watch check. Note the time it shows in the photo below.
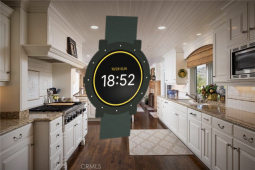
18:52
